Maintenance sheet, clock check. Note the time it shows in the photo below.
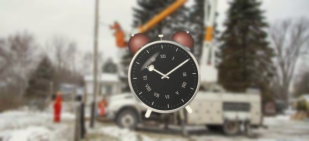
10:10
